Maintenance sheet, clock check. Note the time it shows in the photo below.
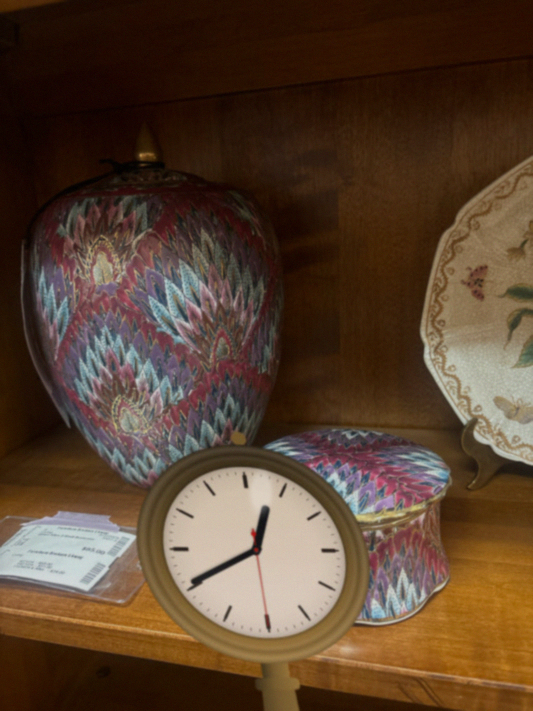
12:40:30
